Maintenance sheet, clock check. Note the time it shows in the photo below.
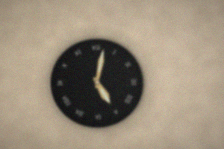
5:02
